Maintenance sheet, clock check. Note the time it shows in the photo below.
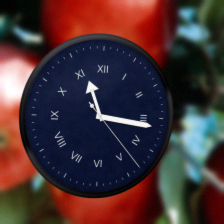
11:16:23
